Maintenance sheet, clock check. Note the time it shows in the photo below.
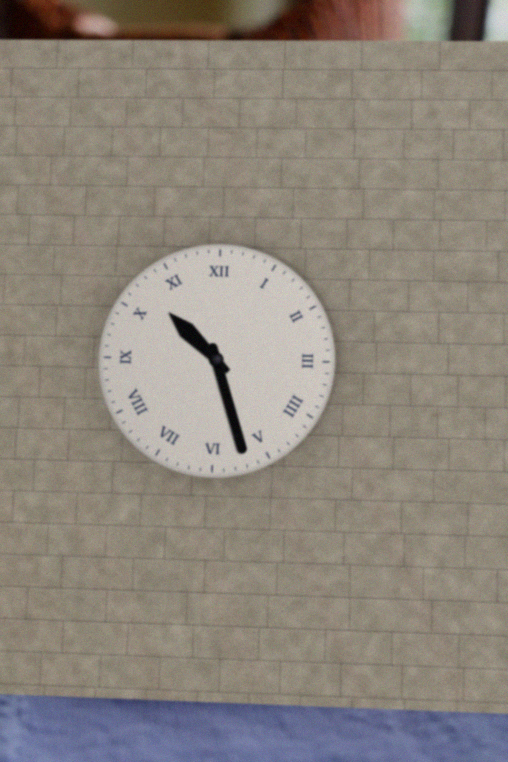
10:27
